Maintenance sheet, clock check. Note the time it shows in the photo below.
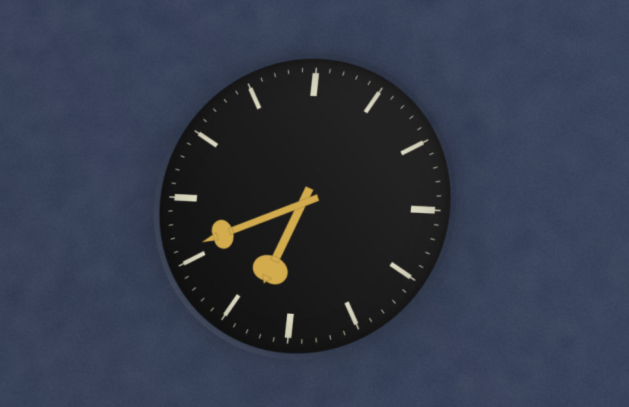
6:41
